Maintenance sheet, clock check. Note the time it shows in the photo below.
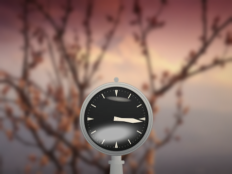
3:16
